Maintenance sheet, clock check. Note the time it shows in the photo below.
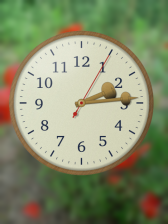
2:14:05
